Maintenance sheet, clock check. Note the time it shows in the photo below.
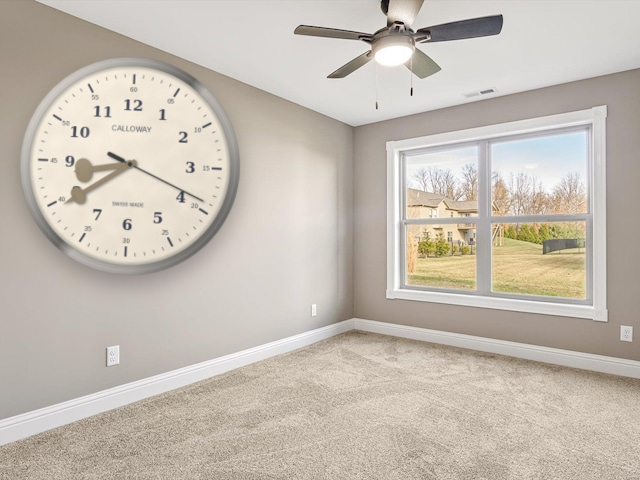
8:39:19
